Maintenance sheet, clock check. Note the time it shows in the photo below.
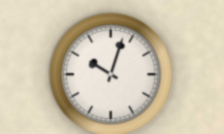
10:03
